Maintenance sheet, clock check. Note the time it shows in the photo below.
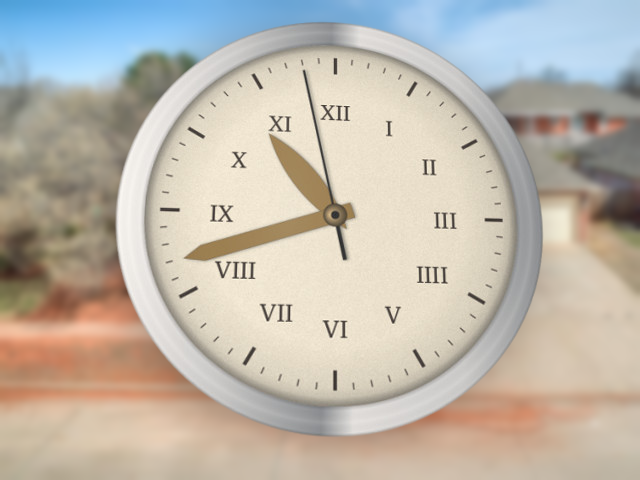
10:41:58
